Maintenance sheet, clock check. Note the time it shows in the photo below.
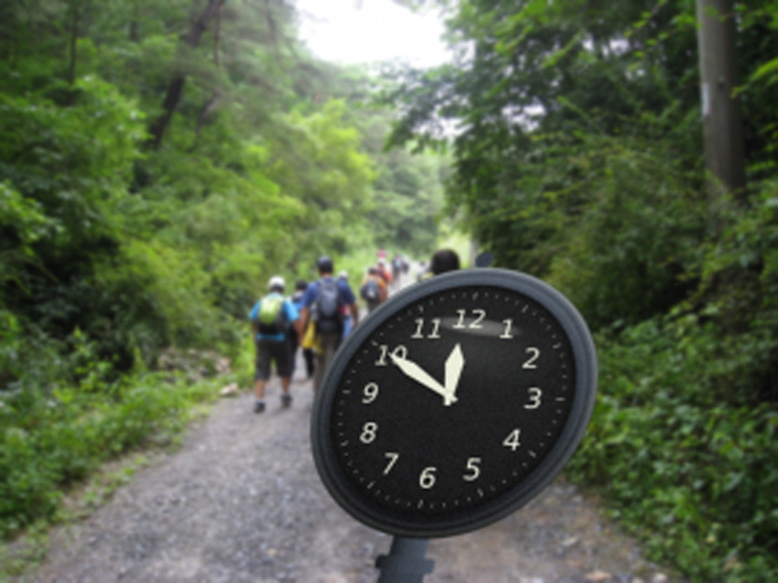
11:50
